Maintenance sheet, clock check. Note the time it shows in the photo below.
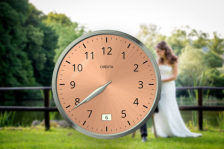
7:39
